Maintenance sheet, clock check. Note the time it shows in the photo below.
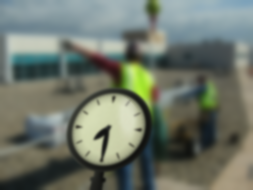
7:30
